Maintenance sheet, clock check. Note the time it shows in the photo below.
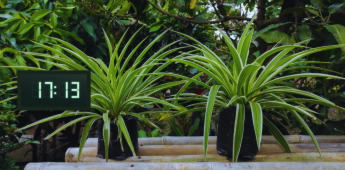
17:13
